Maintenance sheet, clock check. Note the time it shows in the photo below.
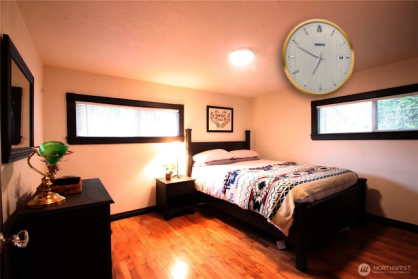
6:49
